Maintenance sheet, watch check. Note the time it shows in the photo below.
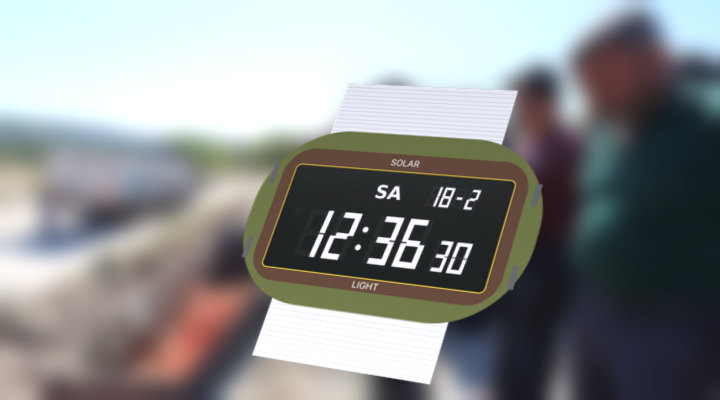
12:36:30
